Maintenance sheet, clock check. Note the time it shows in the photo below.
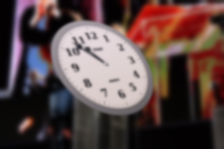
10:53
